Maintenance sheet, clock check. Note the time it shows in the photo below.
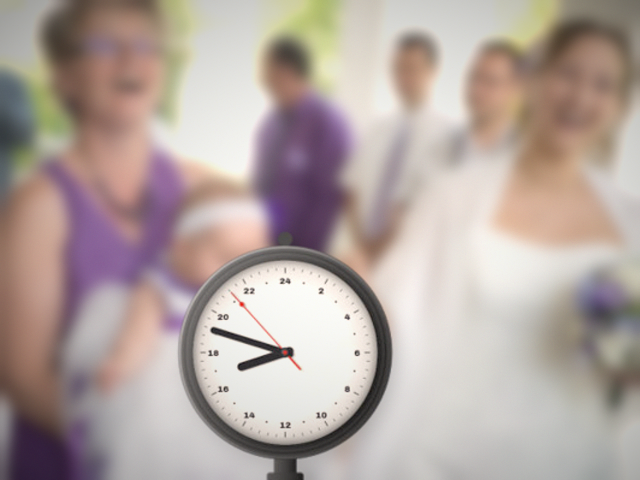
16:47:53
